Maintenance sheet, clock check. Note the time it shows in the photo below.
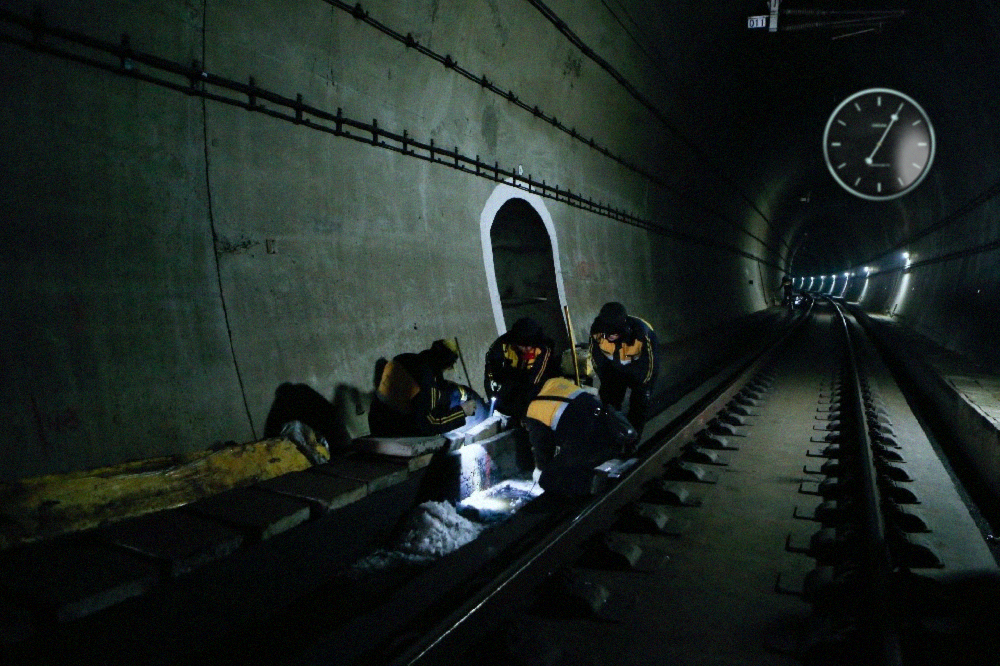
7:05
